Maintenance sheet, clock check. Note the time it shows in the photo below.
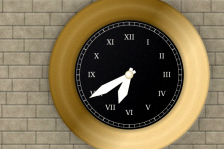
6:40
